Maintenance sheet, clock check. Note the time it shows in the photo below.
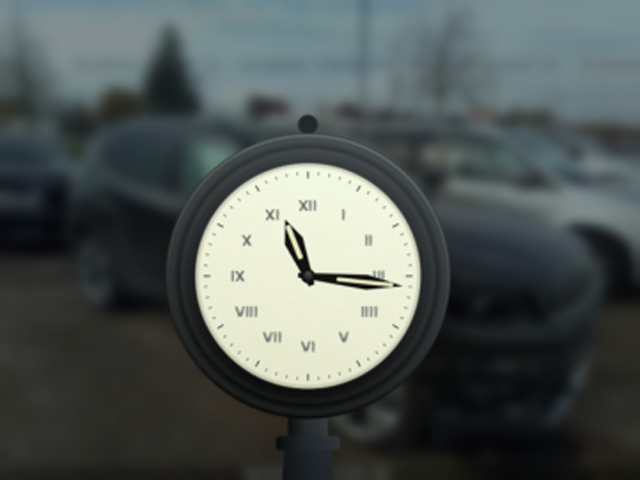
11:16
